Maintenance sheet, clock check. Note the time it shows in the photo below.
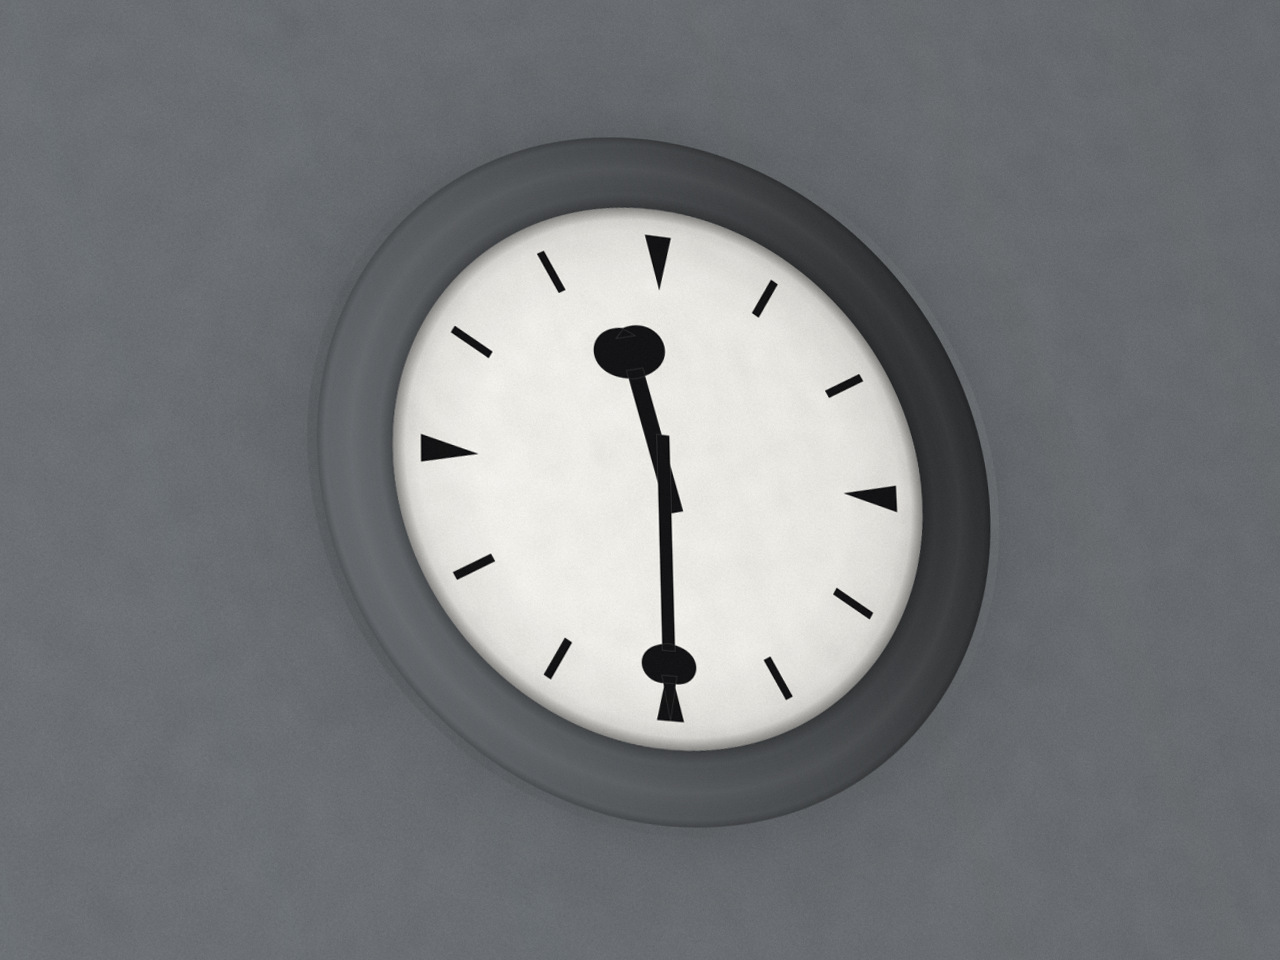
11:30
